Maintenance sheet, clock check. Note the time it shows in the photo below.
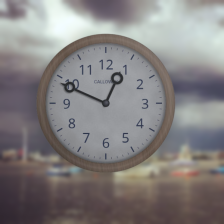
12:49
